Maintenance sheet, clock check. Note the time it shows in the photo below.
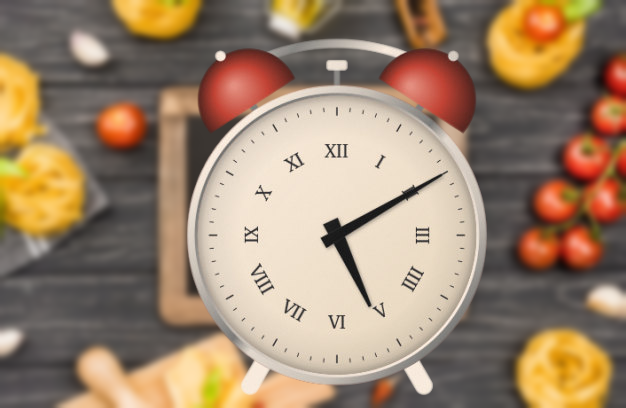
5:10
